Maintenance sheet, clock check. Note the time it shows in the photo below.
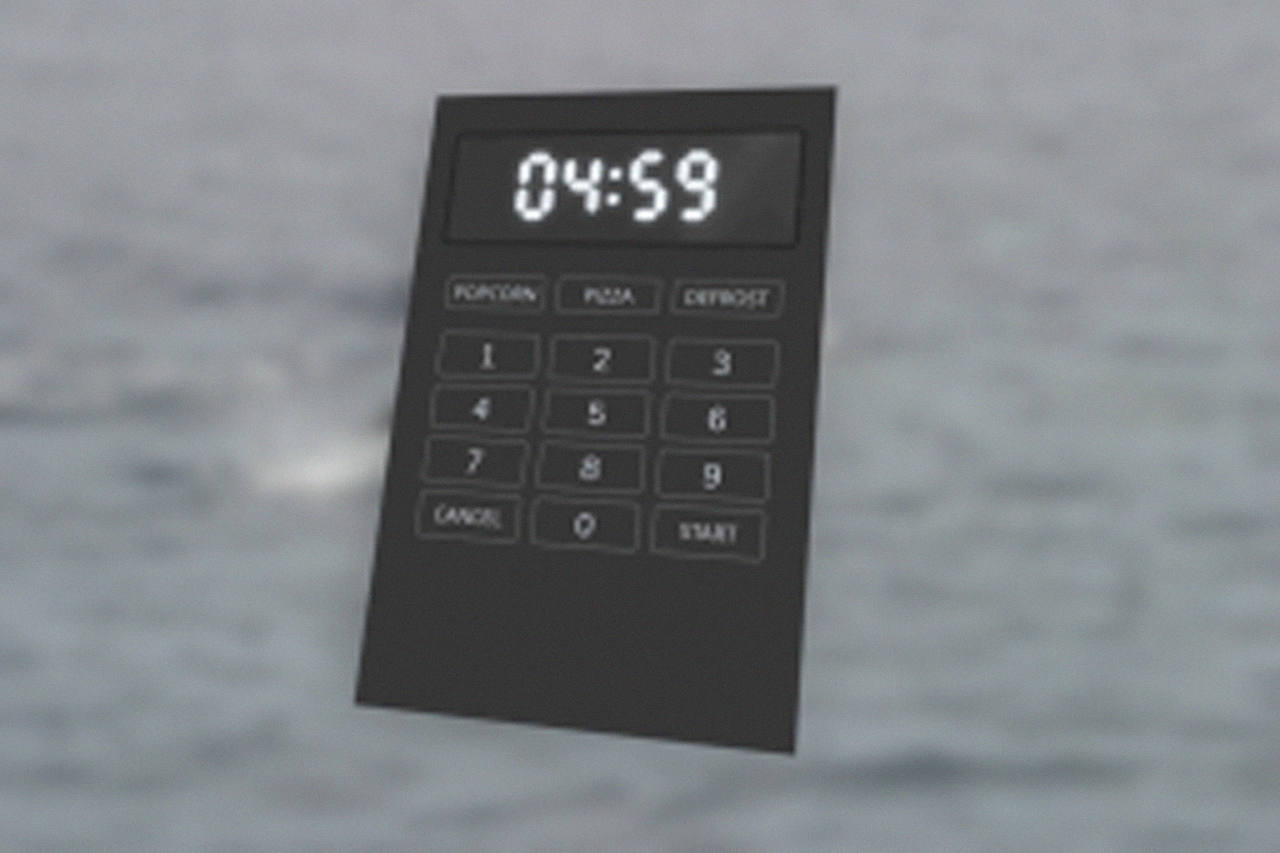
4:59
